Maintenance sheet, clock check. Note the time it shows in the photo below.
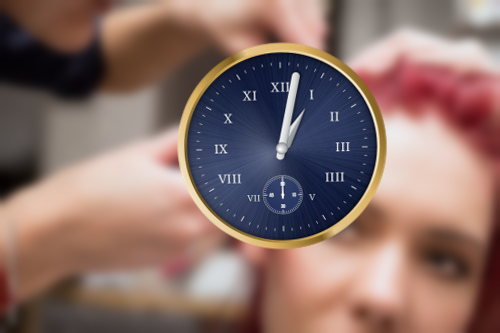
1:02
